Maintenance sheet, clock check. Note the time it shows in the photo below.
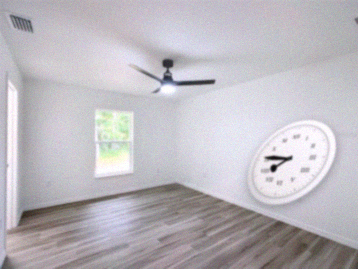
7:46
